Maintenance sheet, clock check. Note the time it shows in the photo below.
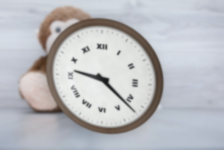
9:22
